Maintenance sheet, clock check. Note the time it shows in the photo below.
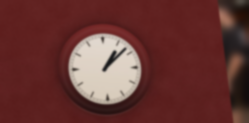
1:08
